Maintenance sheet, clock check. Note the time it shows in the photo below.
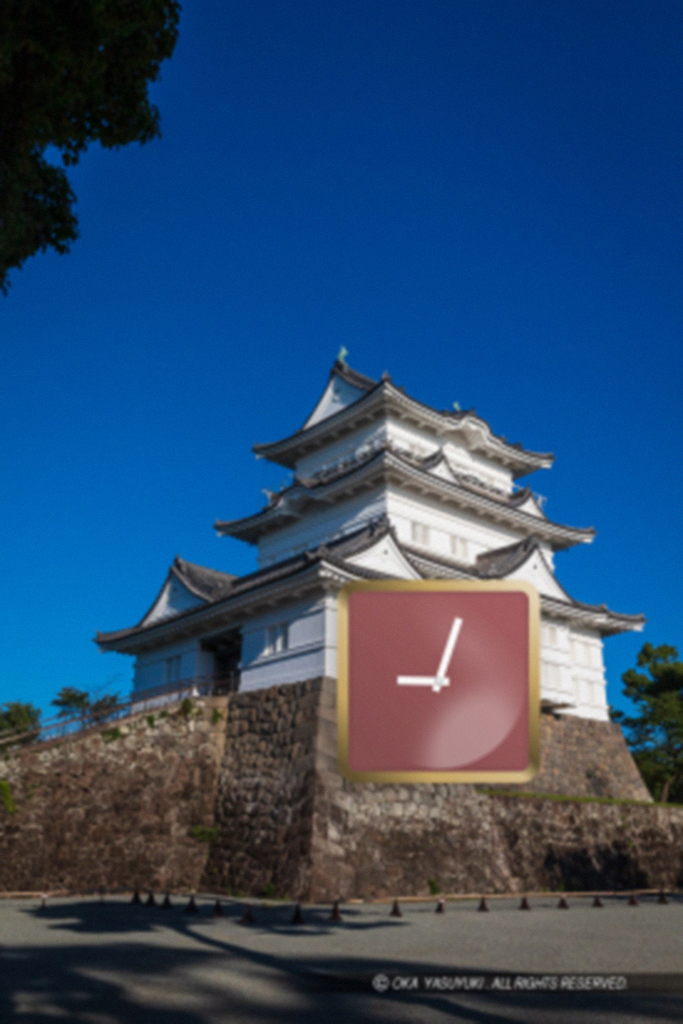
9:03
